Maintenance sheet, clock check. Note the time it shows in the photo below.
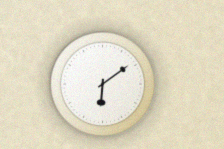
6:09
